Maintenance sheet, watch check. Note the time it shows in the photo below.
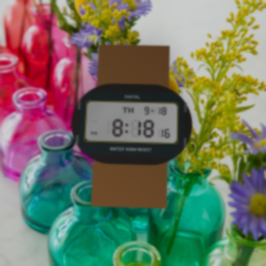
8:18
